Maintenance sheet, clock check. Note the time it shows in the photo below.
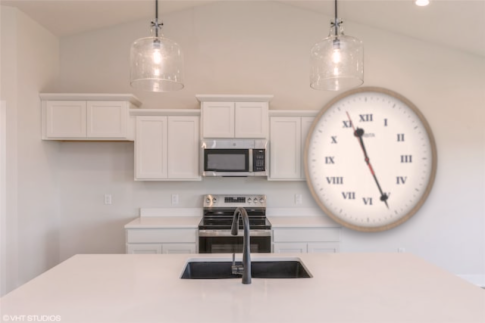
11:25:56
